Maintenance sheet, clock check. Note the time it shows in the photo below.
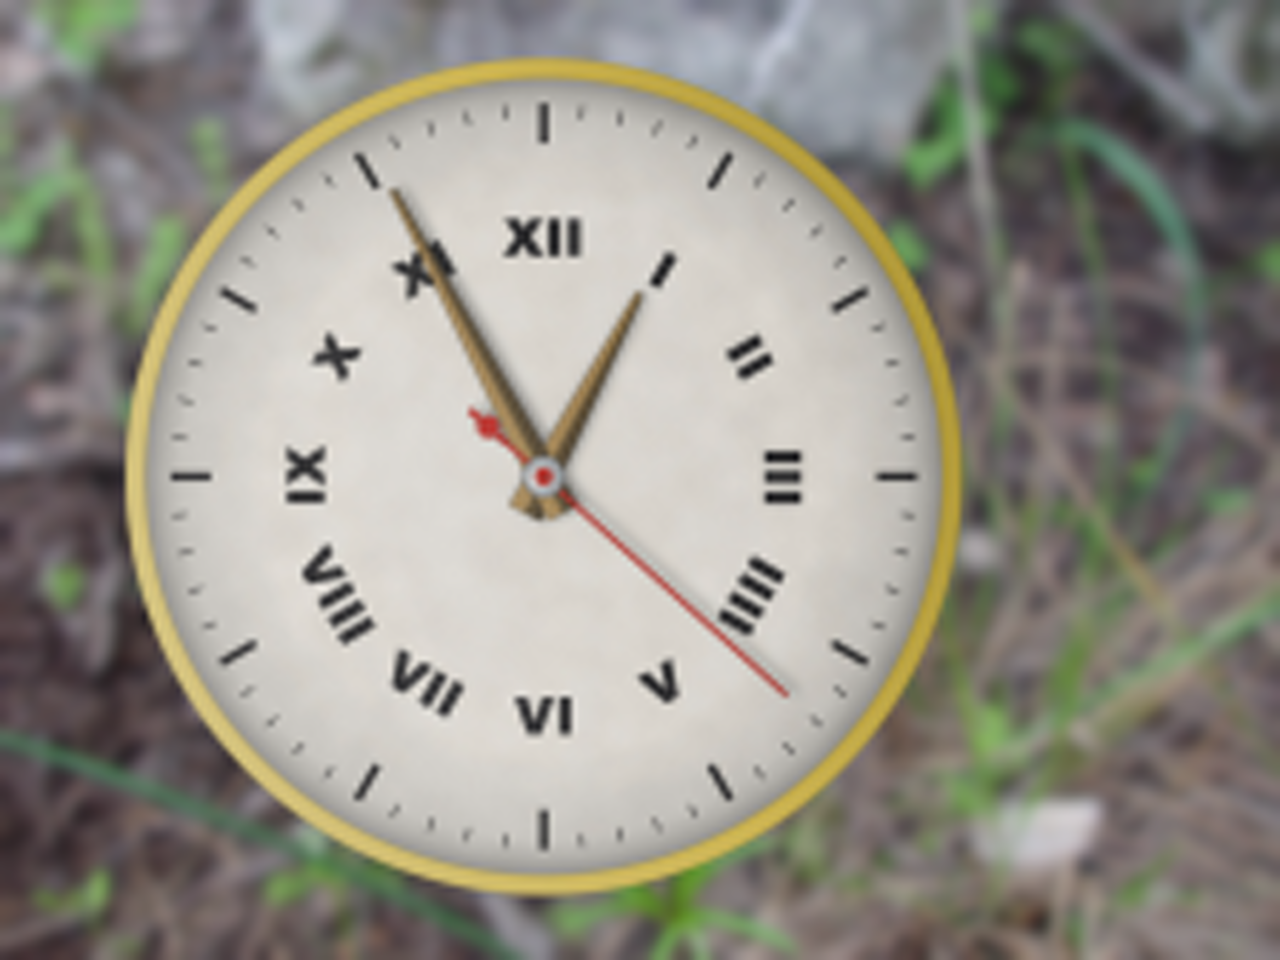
12:55:22
